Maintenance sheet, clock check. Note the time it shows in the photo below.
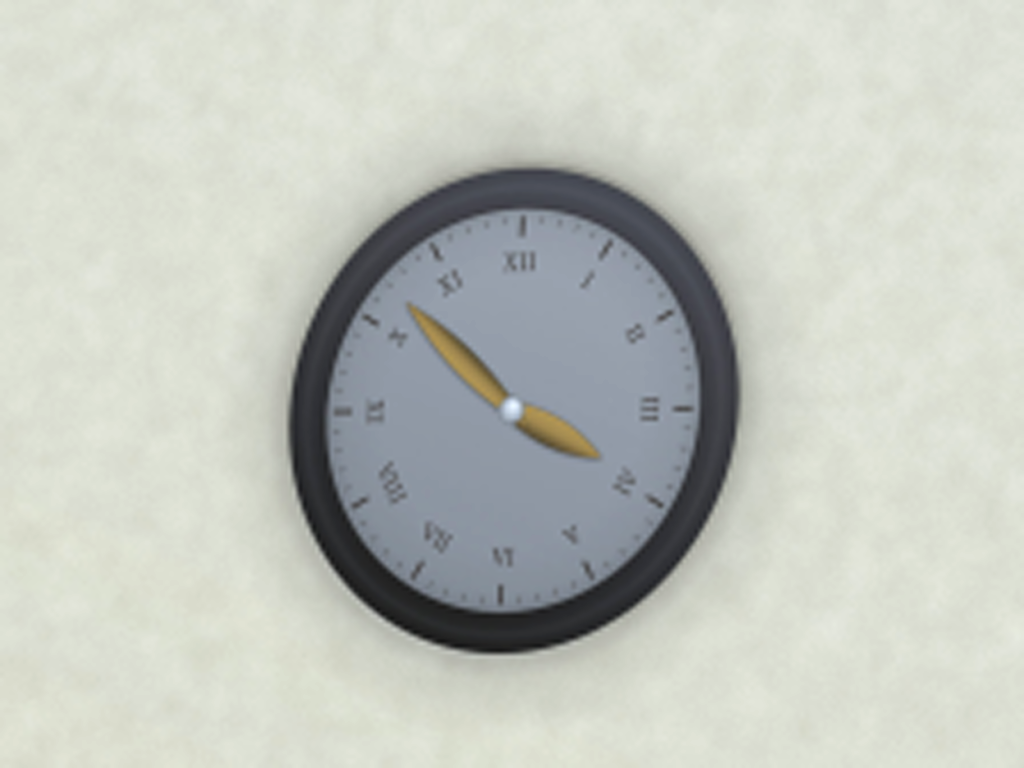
3:52
